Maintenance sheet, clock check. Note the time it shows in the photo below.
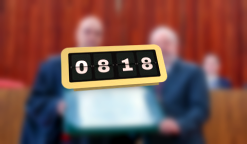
8:18
